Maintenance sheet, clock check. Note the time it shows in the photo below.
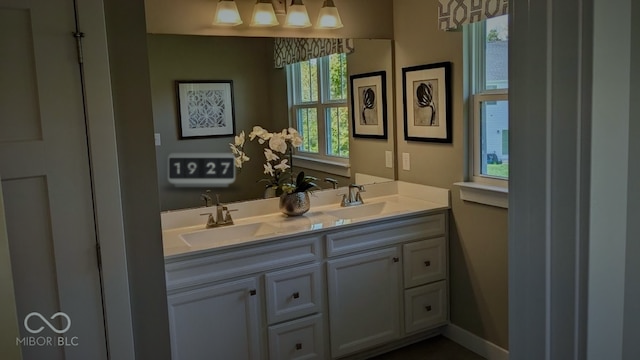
19:27
